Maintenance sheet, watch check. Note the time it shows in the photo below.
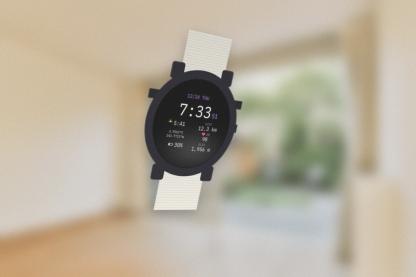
7:33
